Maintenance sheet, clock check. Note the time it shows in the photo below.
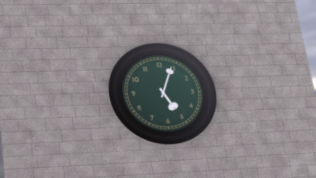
5:04
